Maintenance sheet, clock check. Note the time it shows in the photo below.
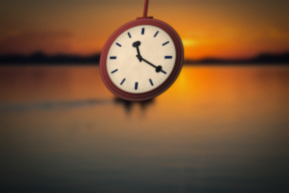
11:20
